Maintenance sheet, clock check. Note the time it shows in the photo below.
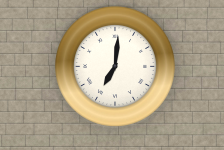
7:01
